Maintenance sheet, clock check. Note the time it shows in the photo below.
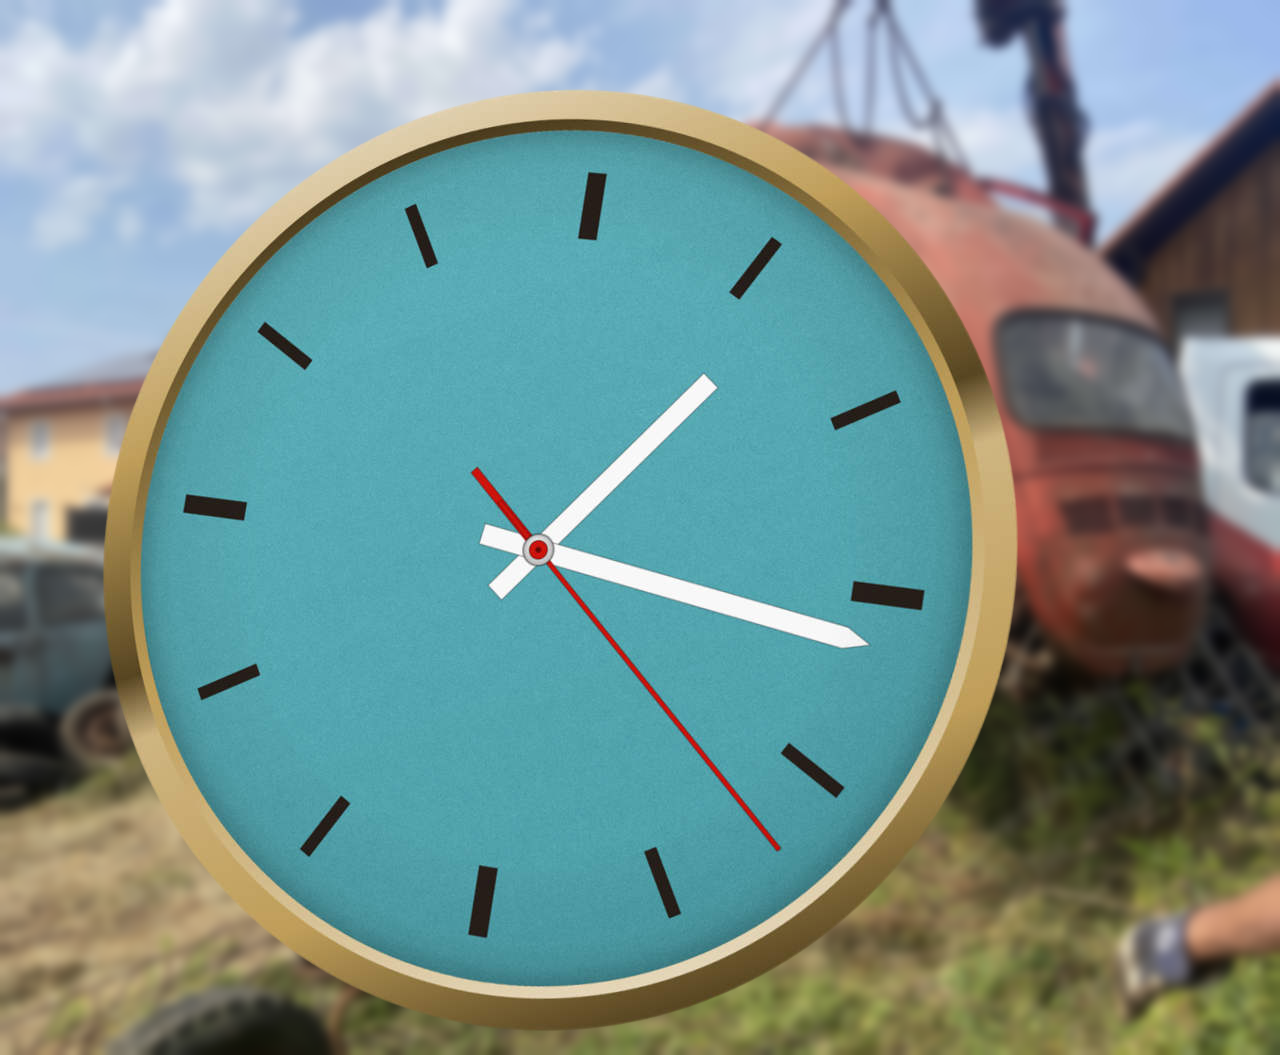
1:16:22
